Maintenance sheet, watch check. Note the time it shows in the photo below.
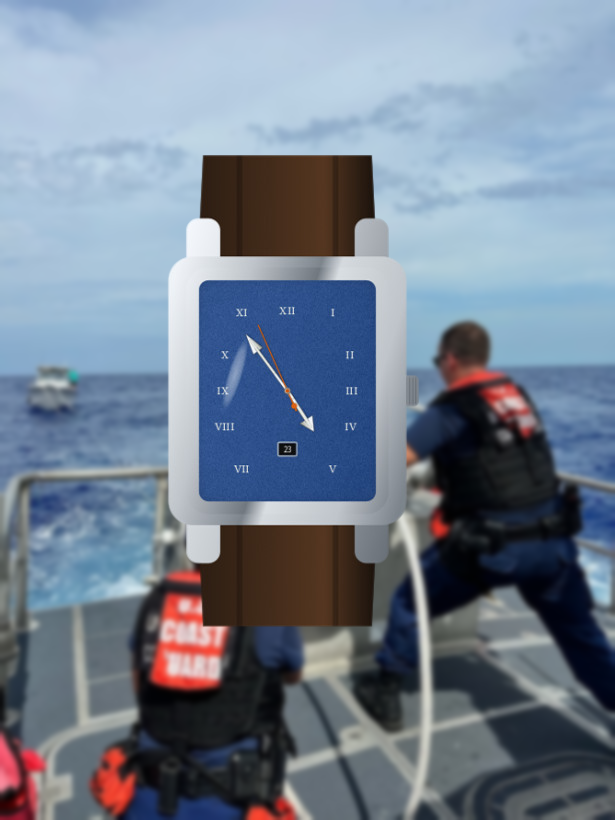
4:53:56
